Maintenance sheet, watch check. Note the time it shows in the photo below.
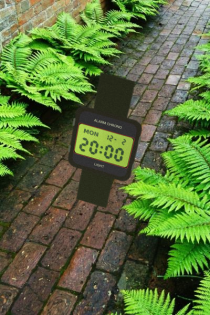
20:00
